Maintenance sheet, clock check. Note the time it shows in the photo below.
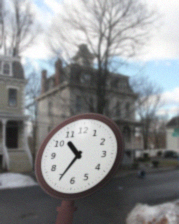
10:35
